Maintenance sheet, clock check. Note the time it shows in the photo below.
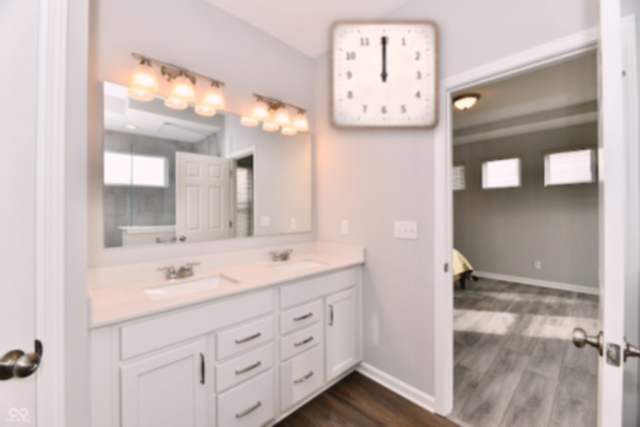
12:00
